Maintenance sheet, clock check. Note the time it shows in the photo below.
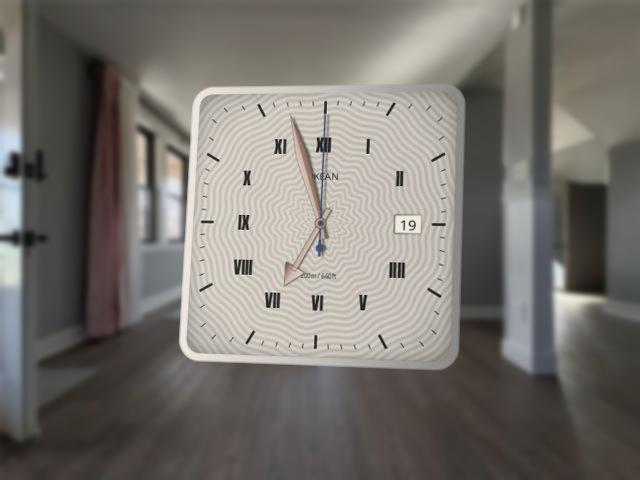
6:57:00
